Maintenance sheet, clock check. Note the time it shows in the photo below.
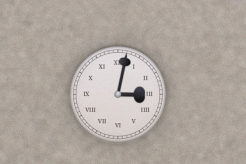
3:02
